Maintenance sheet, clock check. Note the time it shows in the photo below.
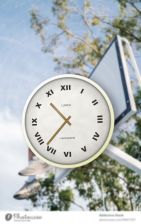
10:37
